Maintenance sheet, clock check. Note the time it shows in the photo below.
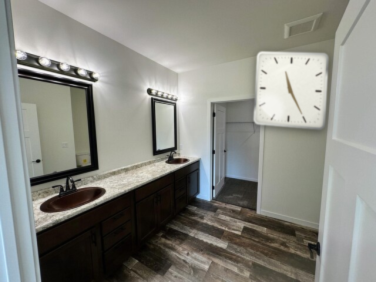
11:25
